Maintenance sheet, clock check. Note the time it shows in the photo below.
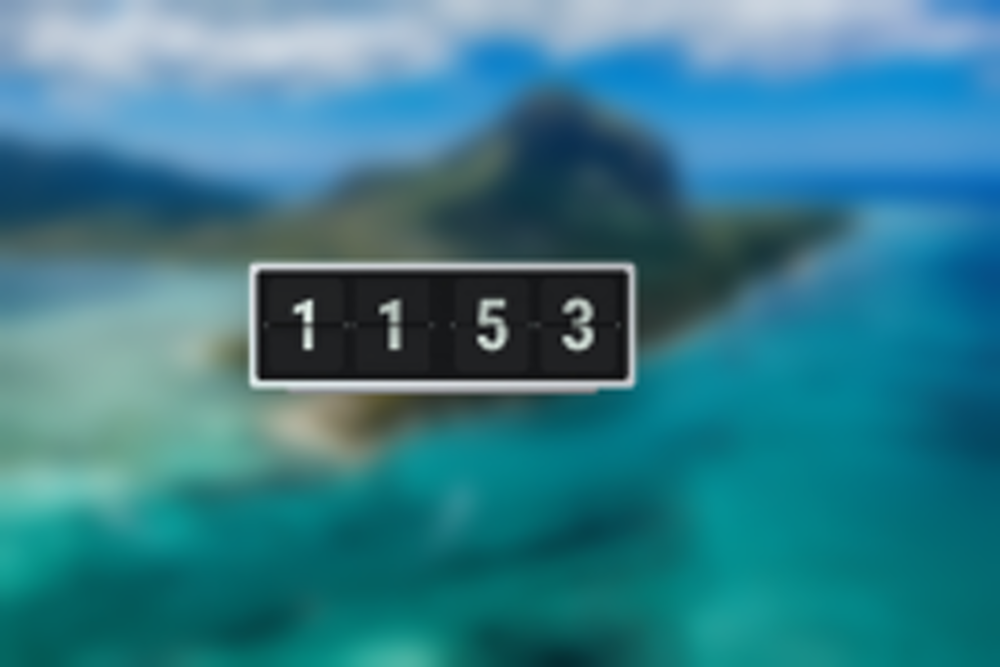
11:53
